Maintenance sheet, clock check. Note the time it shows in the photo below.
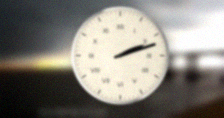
2:12
